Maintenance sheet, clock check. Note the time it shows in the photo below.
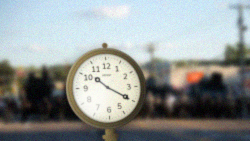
10:20
